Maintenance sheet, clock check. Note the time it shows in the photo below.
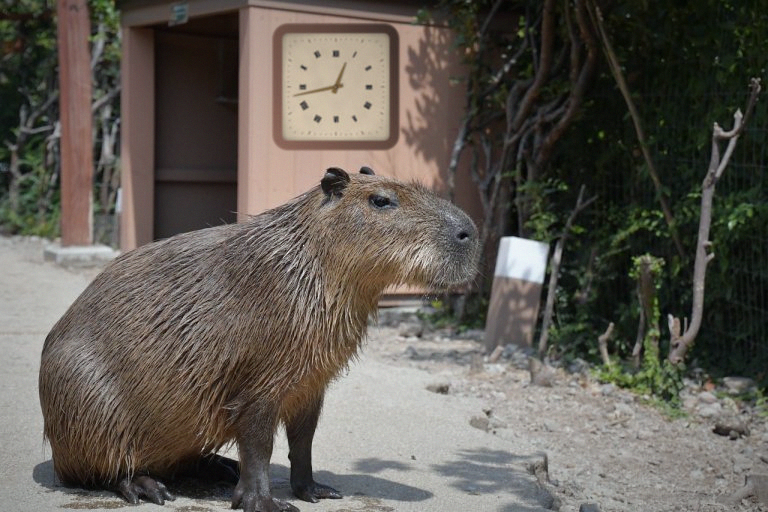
12:43
